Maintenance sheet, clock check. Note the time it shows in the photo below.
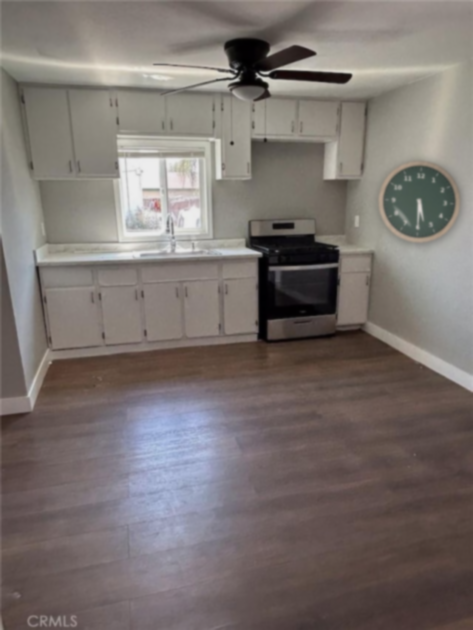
5:30
